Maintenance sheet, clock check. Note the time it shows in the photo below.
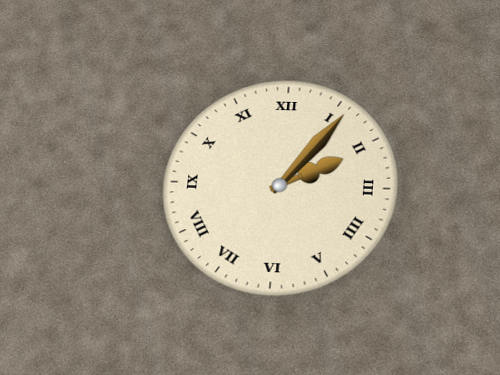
2:06
